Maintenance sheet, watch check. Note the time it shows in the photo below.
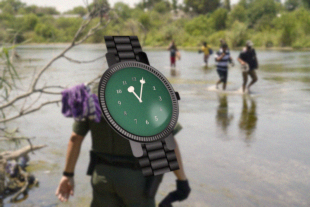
11:04
